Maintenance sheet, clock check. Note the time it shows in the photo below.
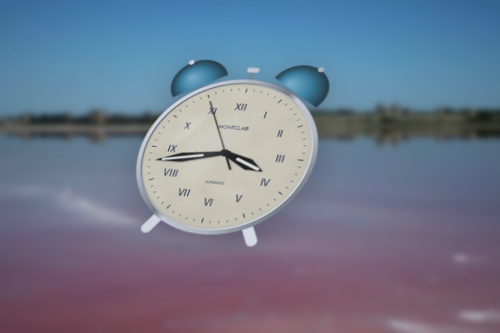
3:42:55
